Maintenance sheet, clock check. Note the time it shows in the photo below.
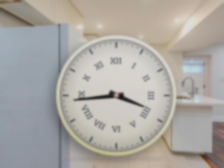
3:44
